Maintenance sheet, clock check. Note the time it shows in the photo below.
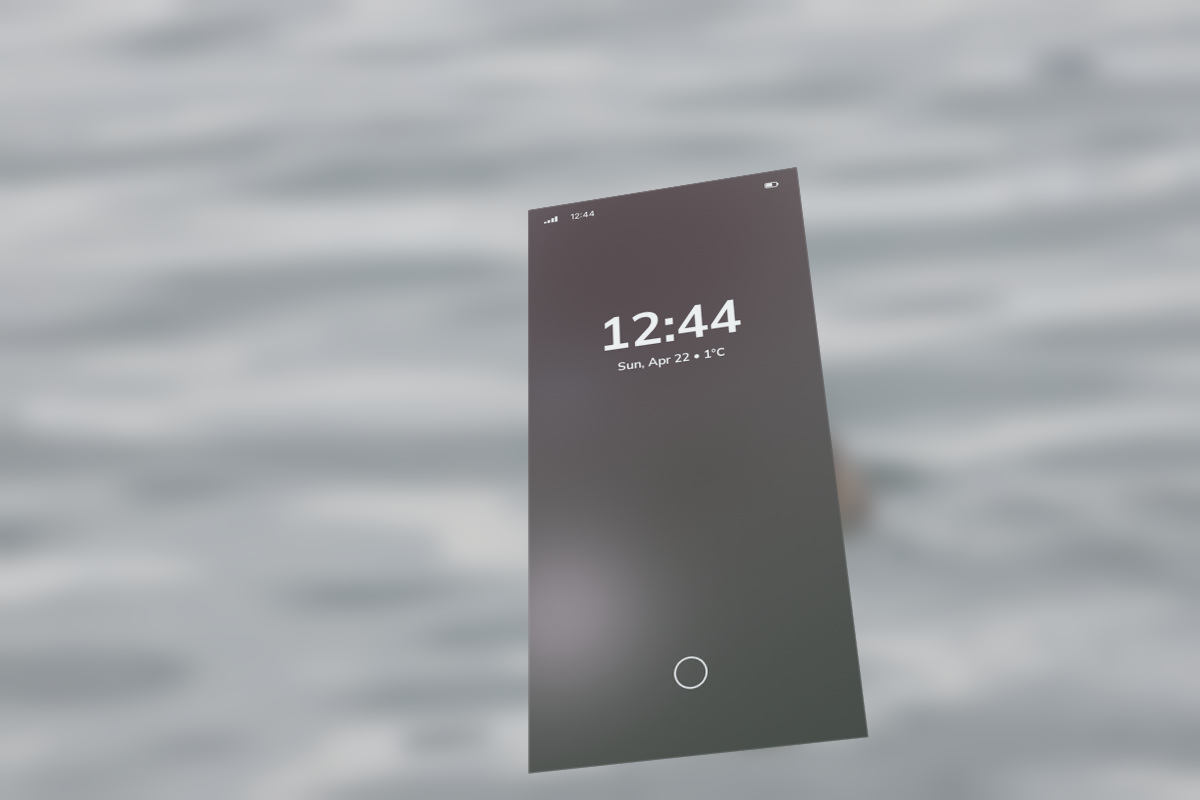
12:44
